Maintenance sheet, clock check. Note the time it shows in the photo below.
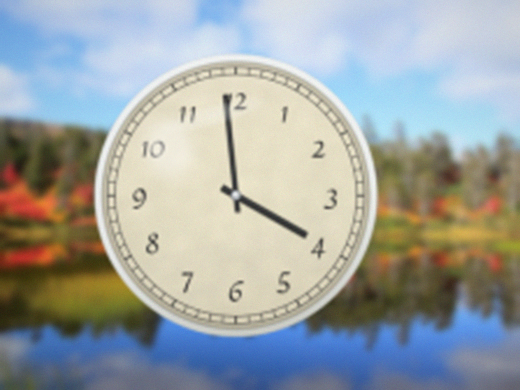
3:59
